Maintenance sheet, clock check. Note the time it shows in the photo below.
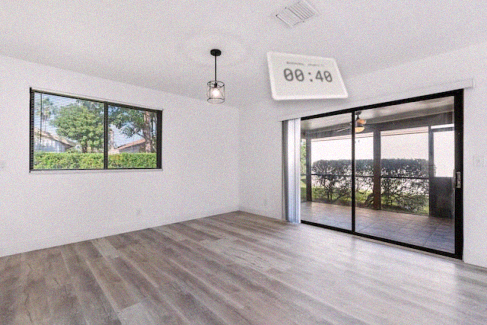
0:40
